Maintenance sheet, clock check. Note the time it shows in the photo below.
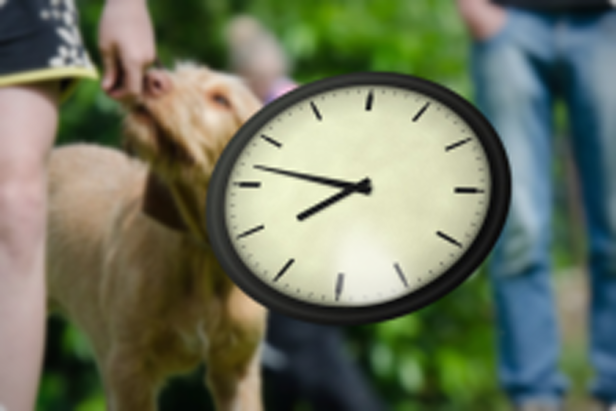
7:47
